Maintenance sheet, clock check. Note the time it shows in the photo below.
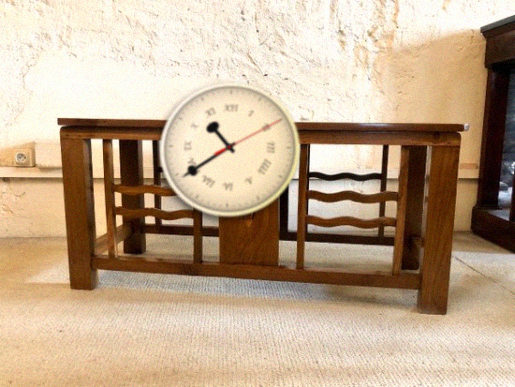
10:39:10
